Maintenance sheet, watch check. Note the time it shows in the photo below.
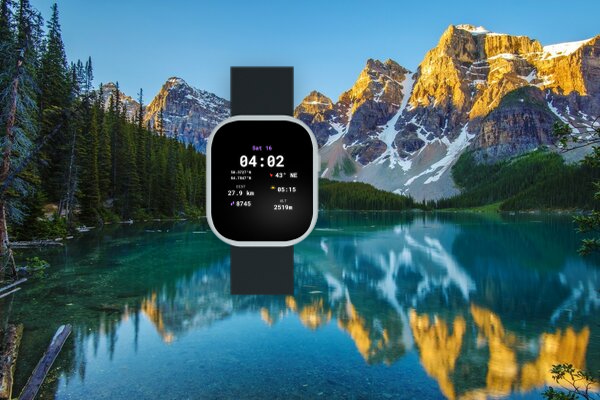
4:02
